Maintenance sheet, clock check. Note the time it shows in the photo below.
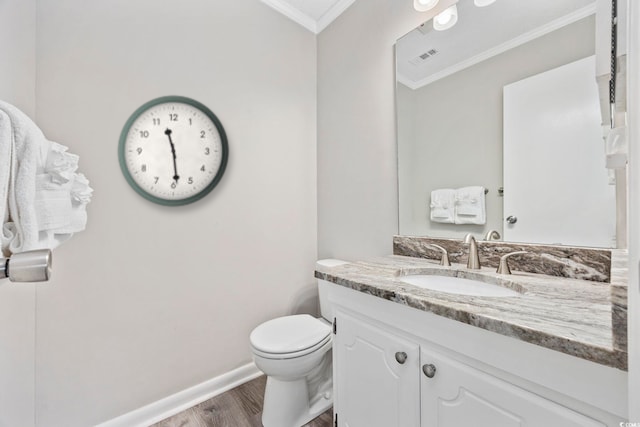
11:29
